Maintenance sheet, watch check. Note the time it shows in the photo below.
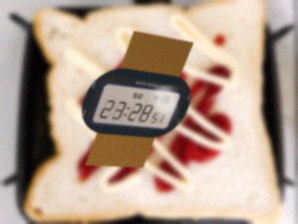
23:28
